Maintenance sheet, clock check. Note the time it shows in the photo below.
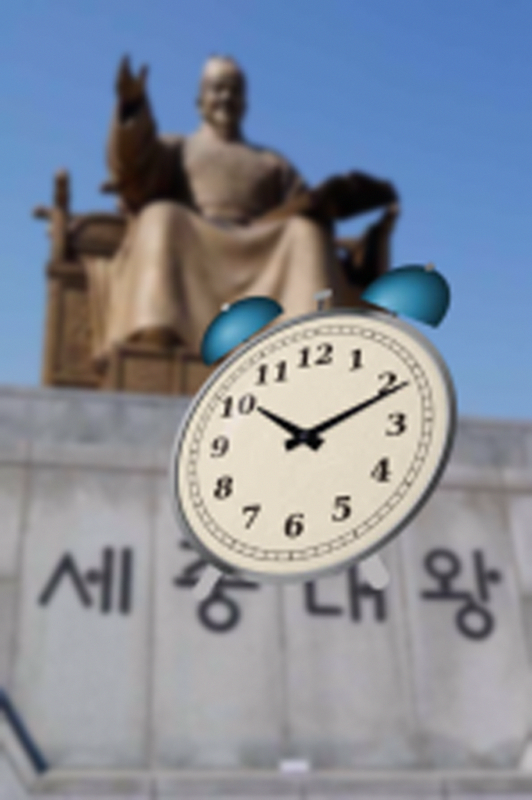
10:11
